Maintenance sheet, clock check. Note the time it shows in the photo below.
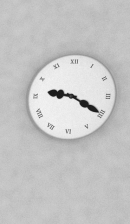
9:20
